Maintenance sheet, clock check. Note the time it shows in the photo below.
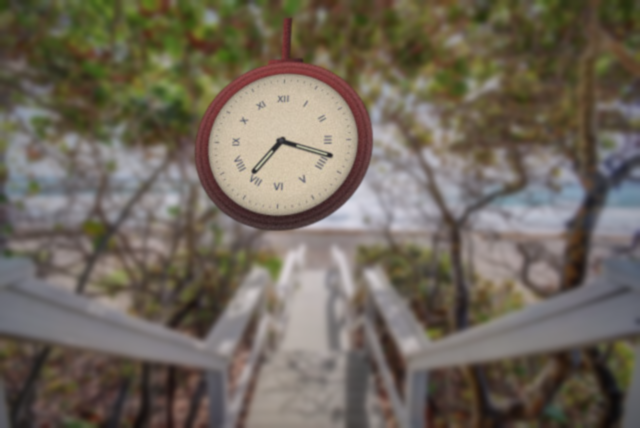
7:18
